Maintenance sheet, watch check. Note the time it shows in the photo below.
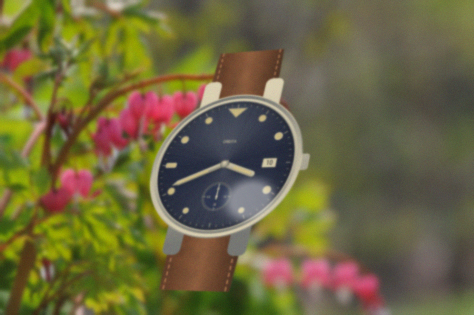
3:41
